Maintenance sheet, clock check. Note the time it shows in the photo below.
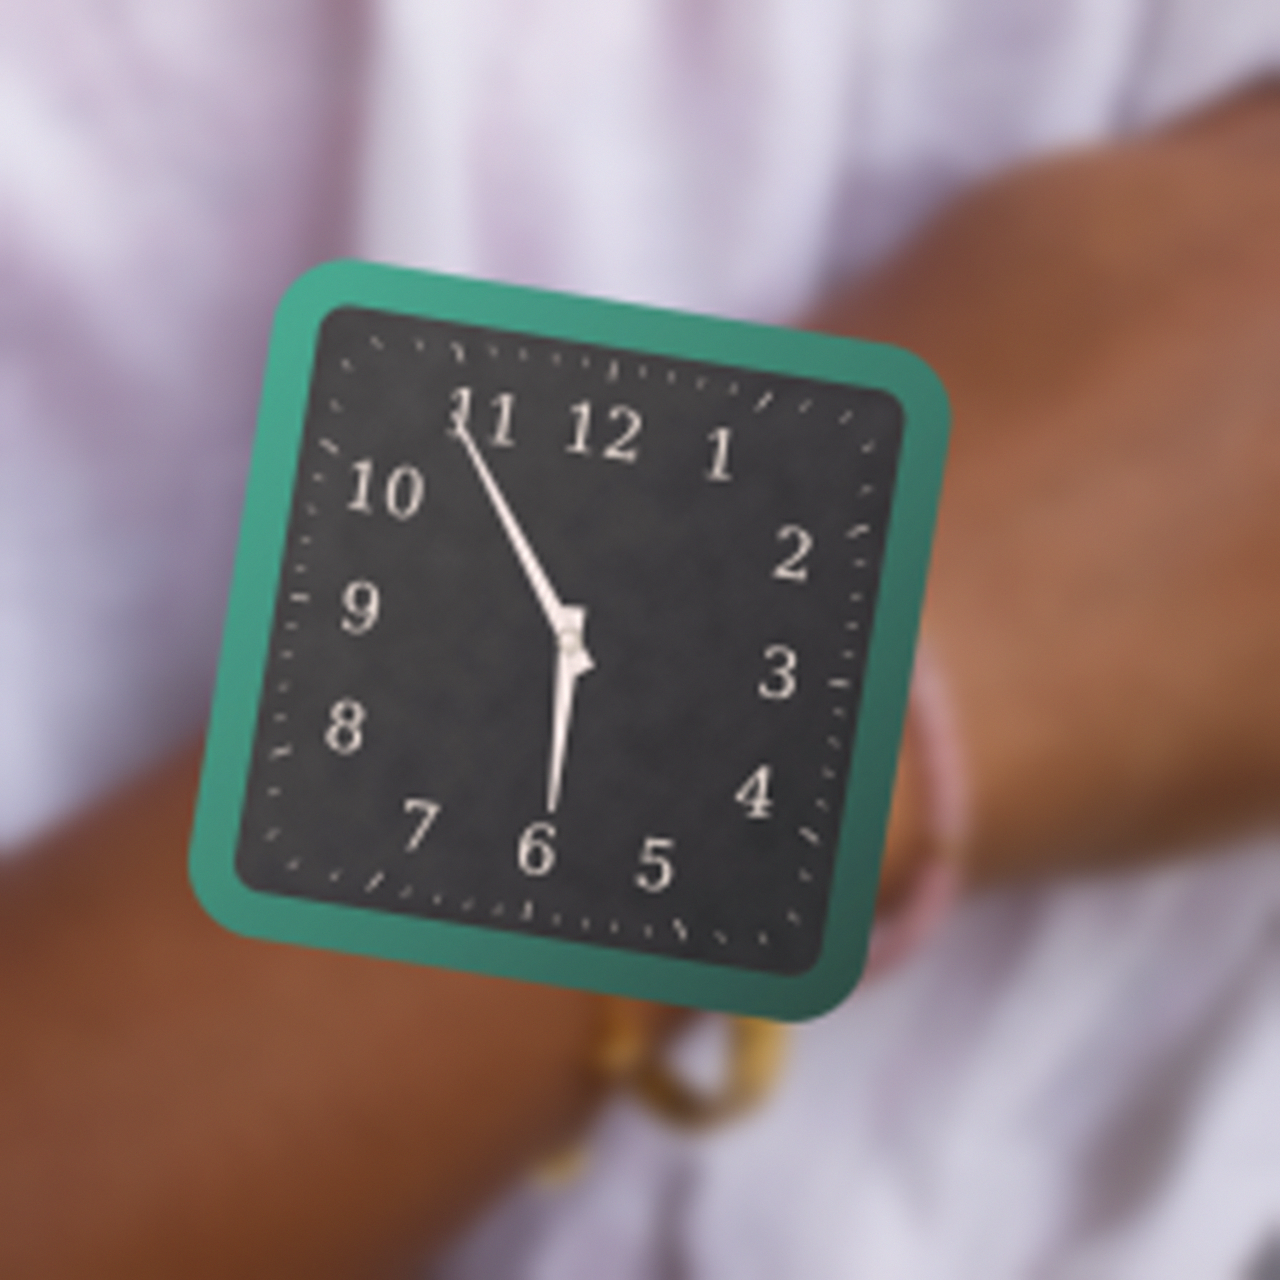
5:54
